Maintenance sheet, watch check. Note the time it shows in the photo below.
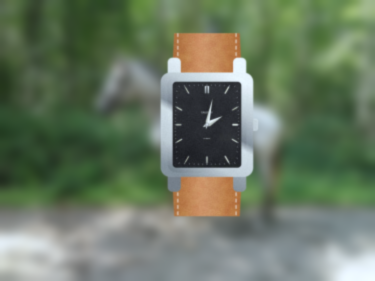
2:02
